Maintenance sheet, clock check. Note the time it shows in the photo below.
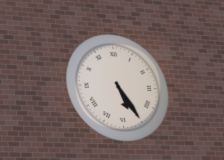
5:25
